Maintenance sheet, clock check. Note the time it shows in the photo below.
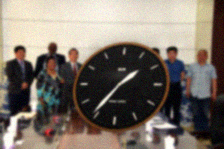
1:36
